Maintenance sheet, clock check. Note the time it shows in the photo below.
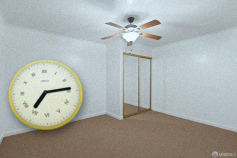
7:14
